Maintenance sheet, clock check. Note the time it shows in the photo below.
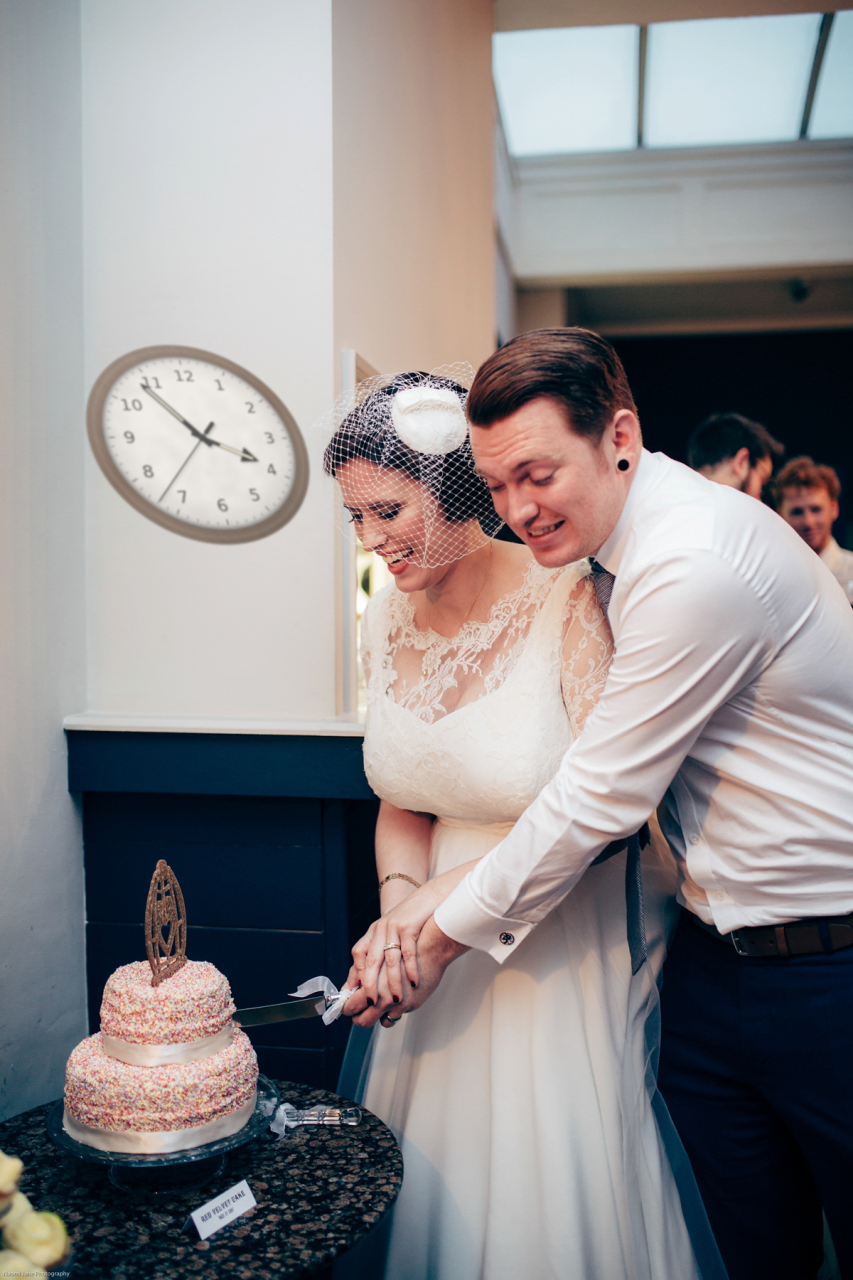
3:53:37
